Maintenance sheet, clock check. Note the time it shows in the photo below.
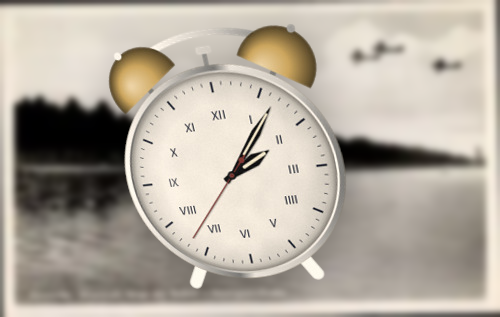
2:06:37
